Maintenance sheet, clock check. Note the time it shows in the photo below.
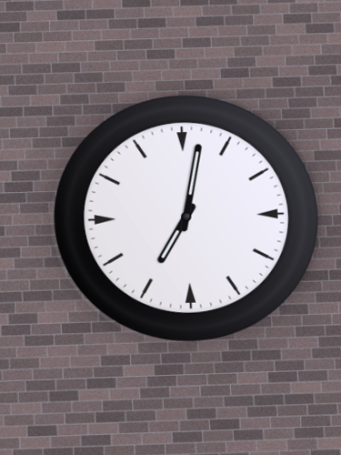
7:02
